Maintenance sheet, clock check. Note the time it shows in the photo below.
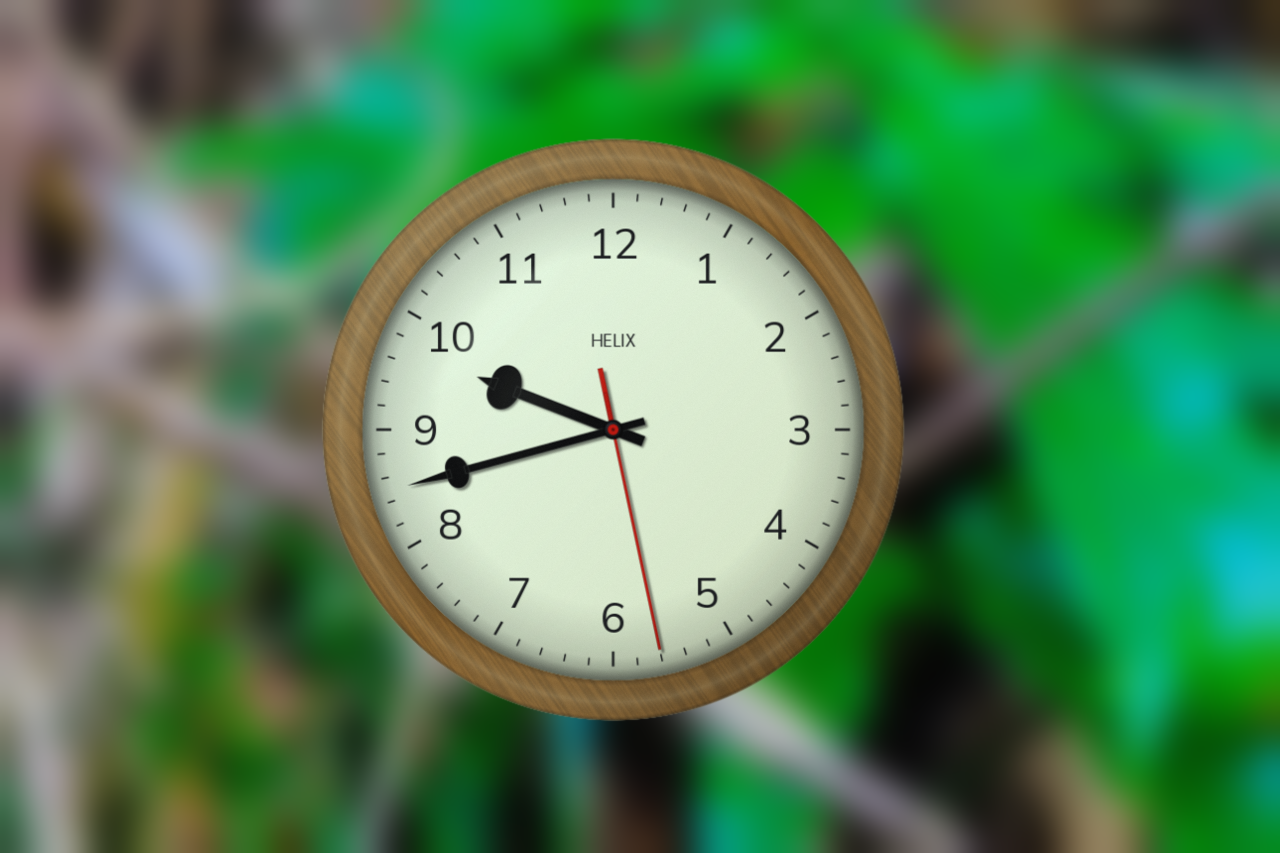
9:42:28
